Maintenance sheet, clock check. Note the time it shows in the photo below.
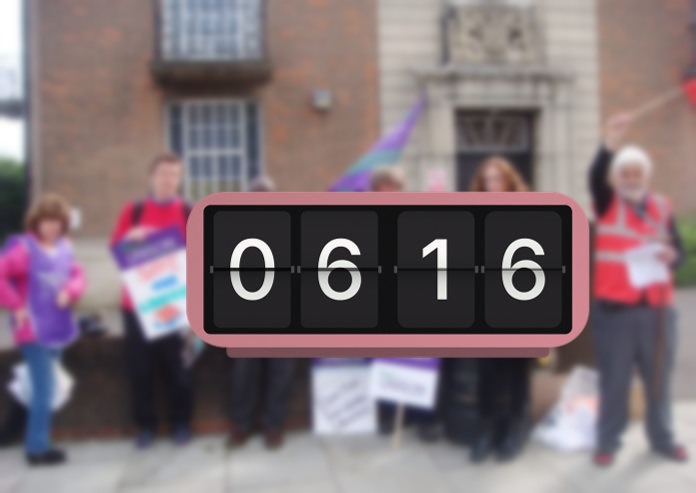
6:16
